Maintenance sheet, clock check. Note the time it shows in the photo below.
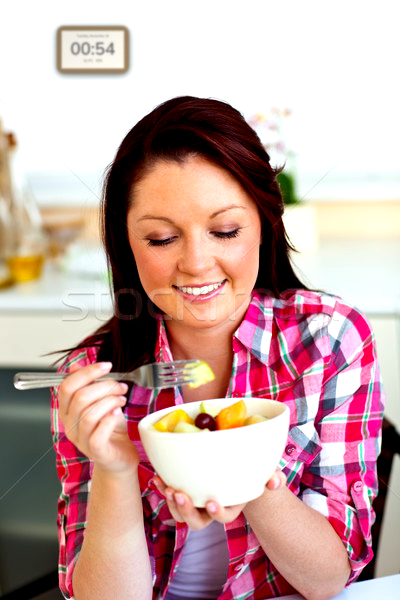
0:54
